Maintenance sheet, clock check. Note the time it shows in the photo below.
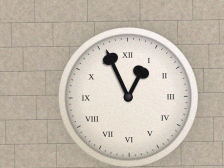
12:56
